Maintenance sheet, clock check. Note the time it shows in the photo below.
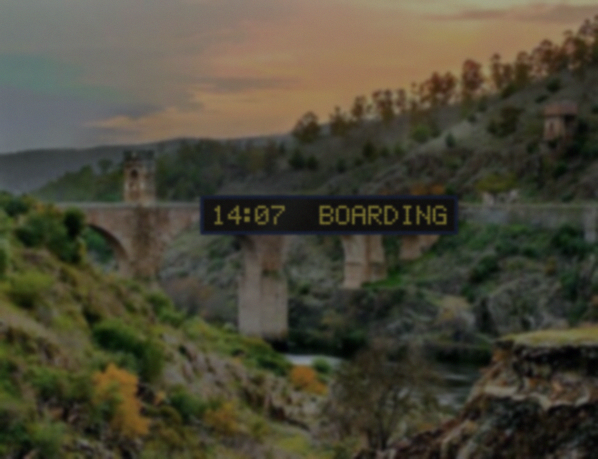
14:07
